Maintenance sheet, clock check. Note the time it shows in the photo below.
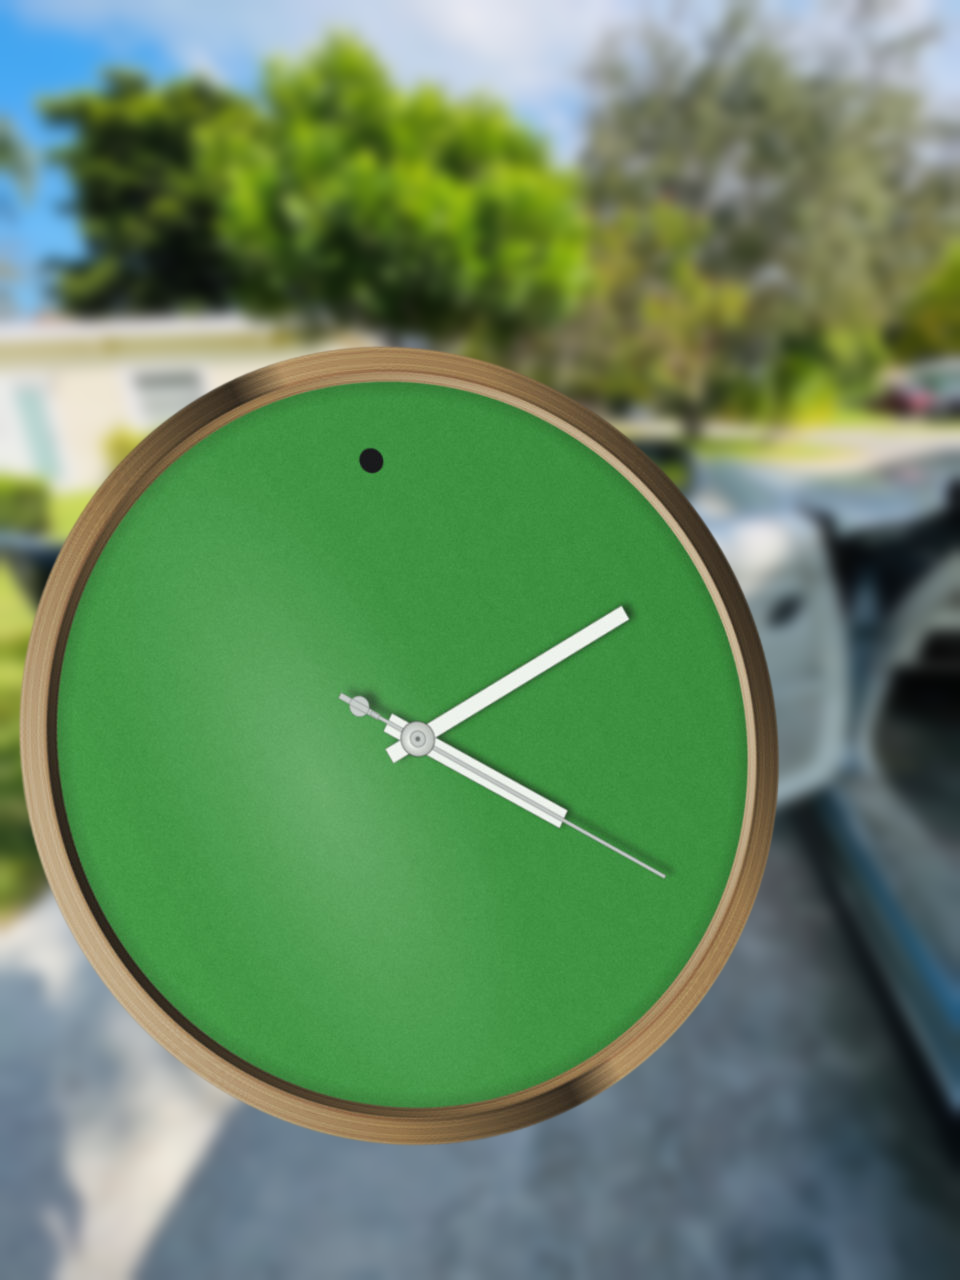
4:11:21
